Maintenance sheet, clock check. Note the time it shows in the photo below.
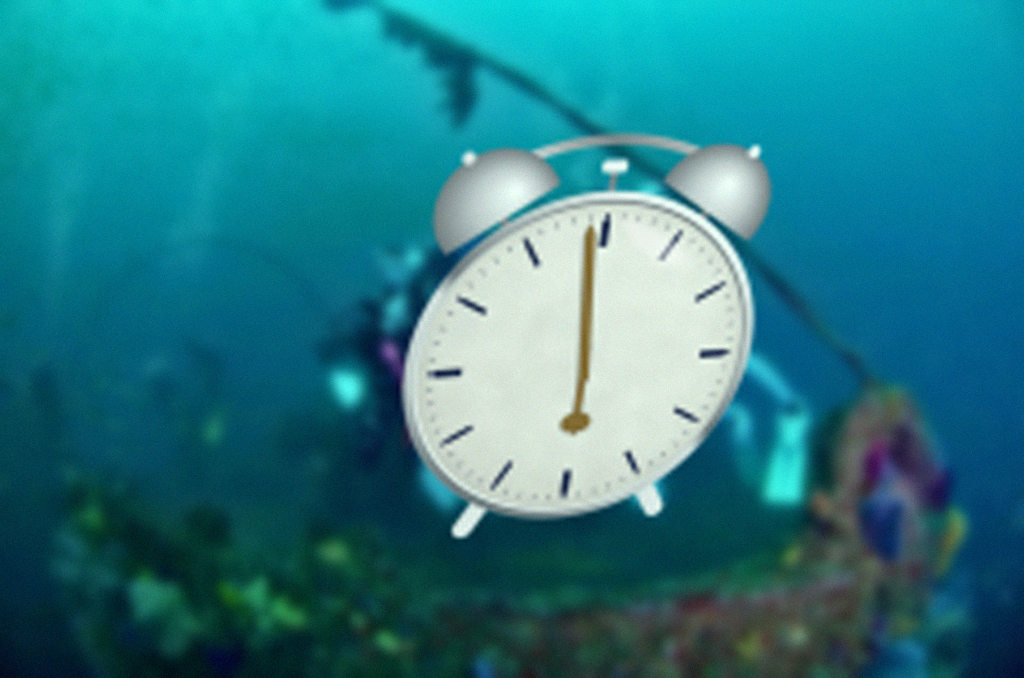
5:59
